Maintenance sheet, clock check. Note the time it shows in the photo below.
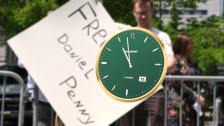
10:58
